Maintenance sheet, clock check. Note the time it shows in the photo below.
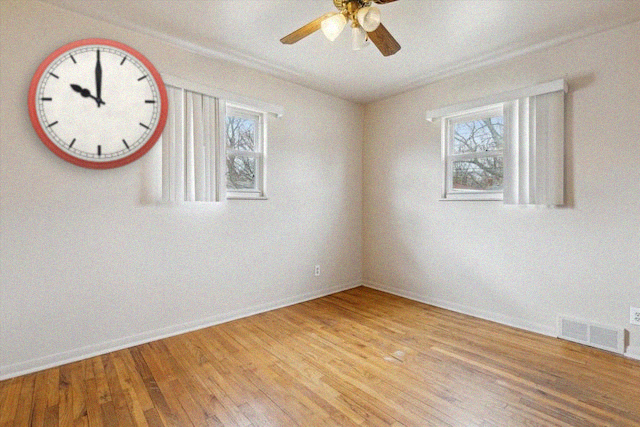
10:00
